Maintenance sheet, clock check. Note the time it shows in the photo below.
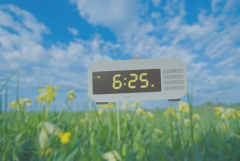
6:25
